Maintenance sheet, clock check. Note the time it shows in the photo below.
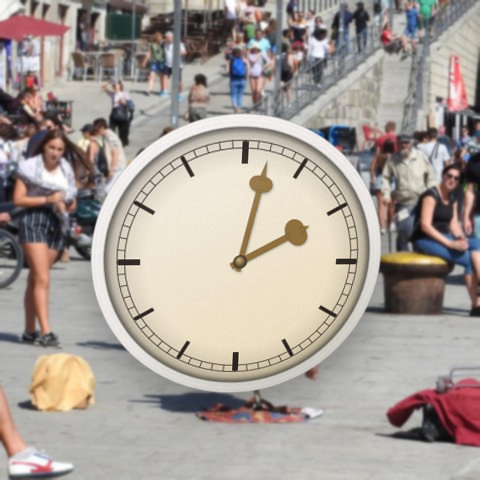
2:02
